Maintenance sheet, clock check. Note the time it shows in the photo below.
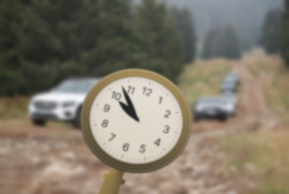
9:53
